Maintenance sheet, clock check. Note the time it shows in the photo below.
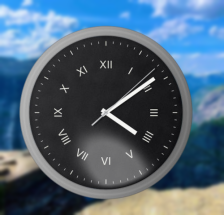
4:09:08
